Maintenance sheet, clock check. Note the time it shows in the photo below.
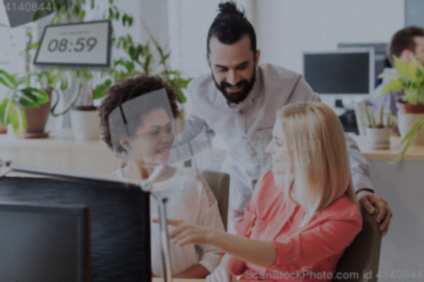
8:59
